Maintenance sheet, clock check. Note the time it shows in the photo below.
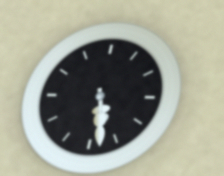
5:28
